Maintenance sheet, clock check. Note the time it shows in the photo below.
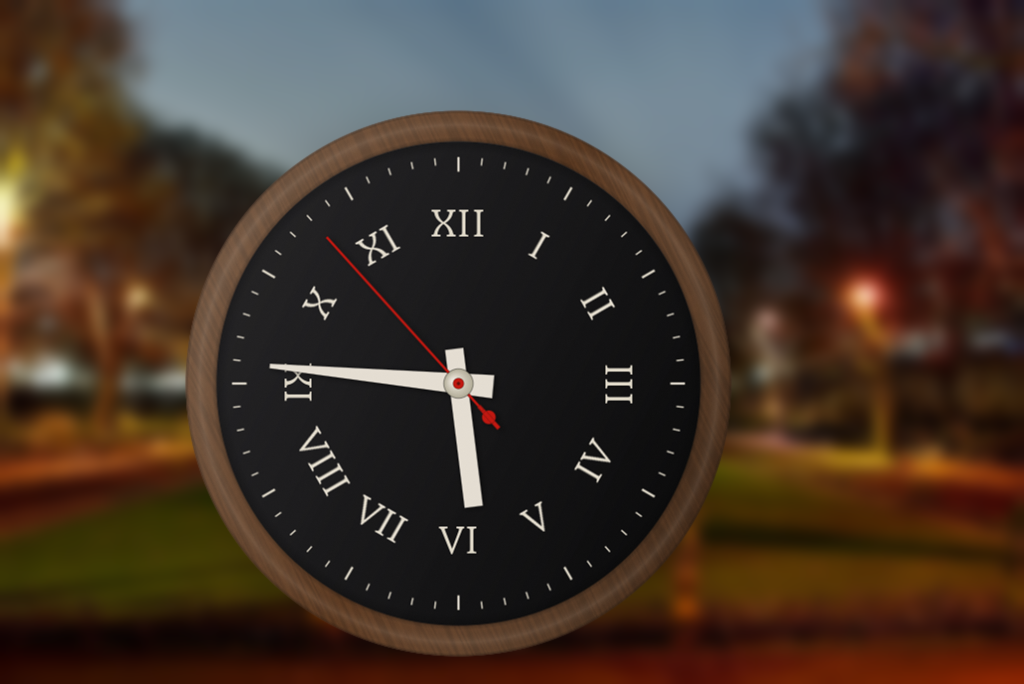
5:45:53
